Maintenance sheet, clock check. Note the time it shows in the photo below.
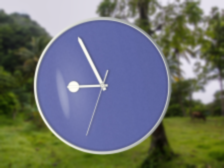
8:55:33
